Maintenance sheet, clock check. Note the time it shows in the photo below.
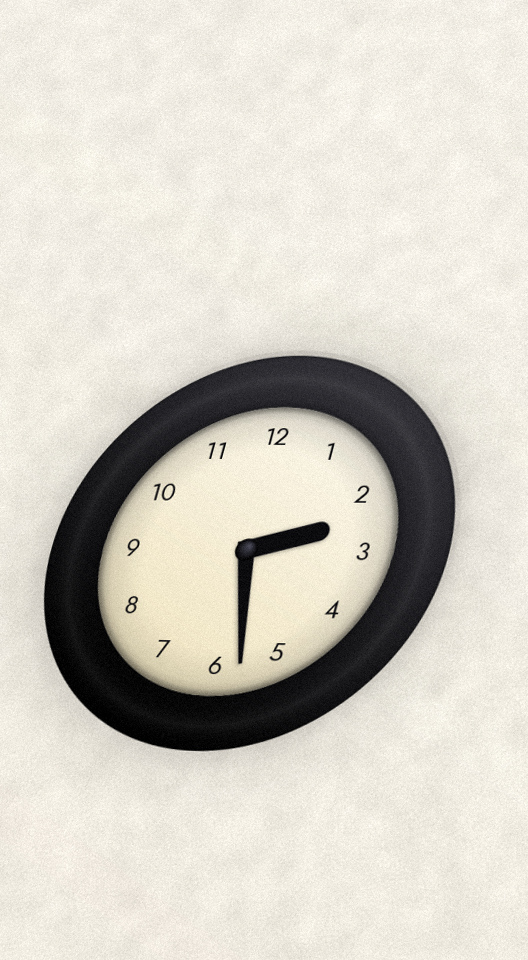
2:28
